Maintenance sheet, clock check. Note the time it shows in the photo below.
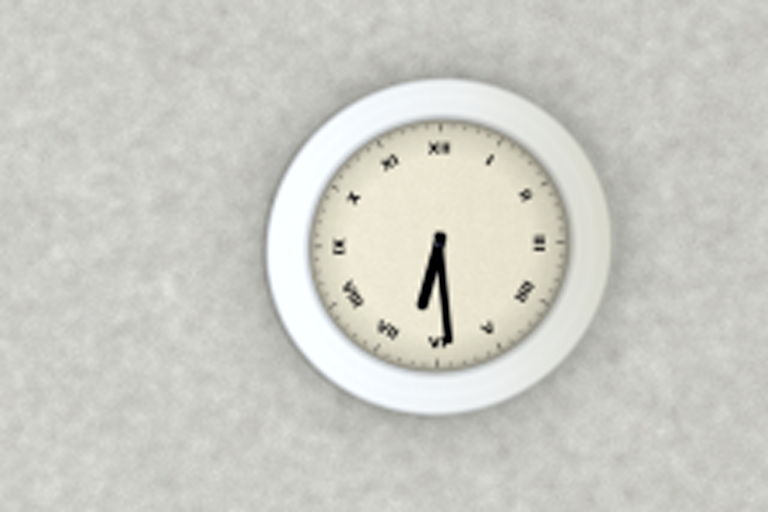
6:29
